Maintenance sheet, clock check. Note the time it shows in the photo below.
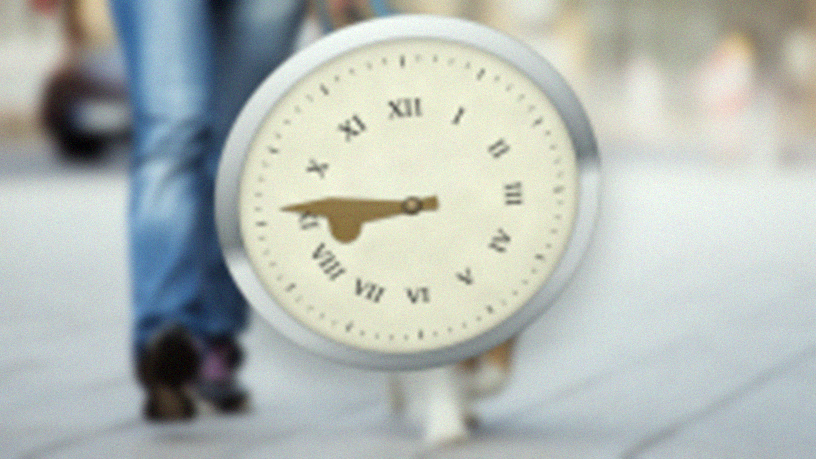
8:46
